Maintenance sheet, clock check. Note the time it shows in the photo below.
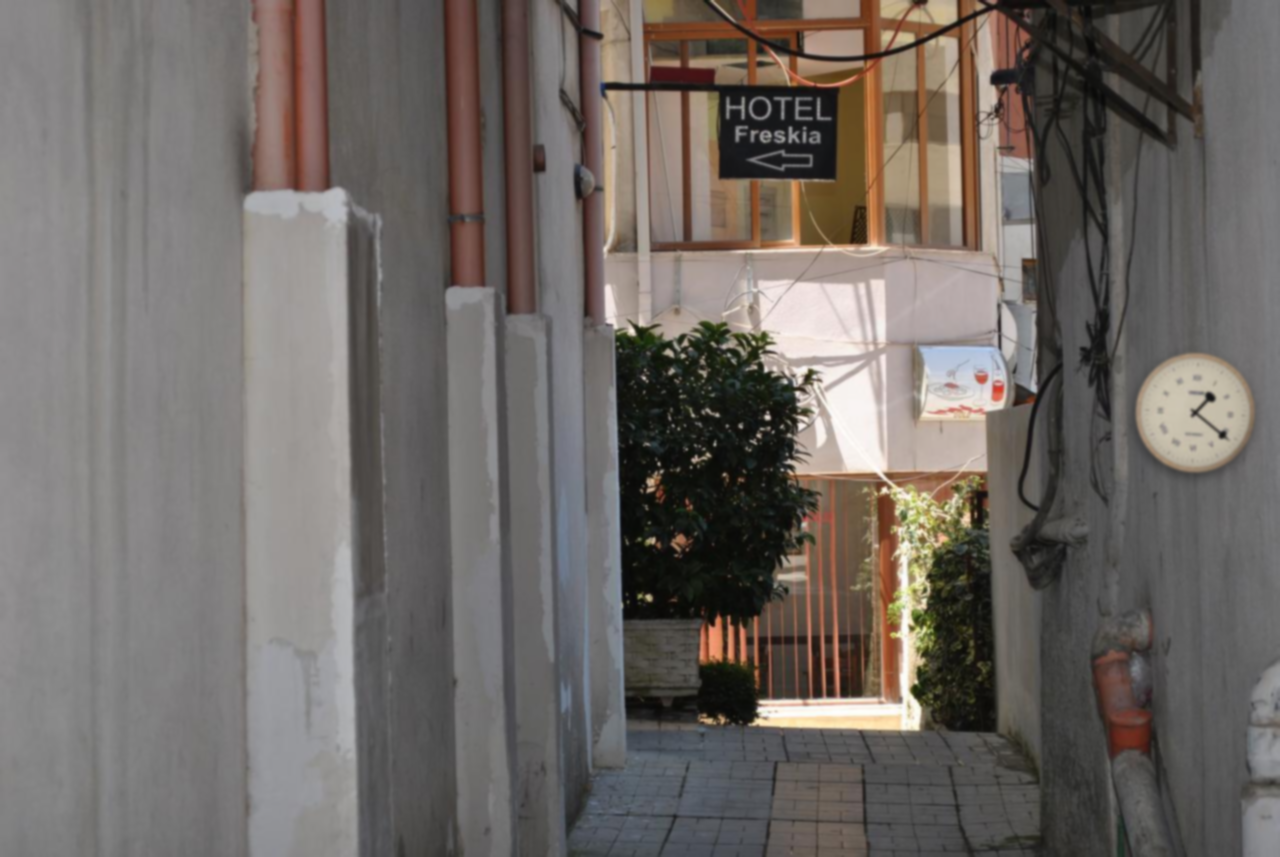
1:21
